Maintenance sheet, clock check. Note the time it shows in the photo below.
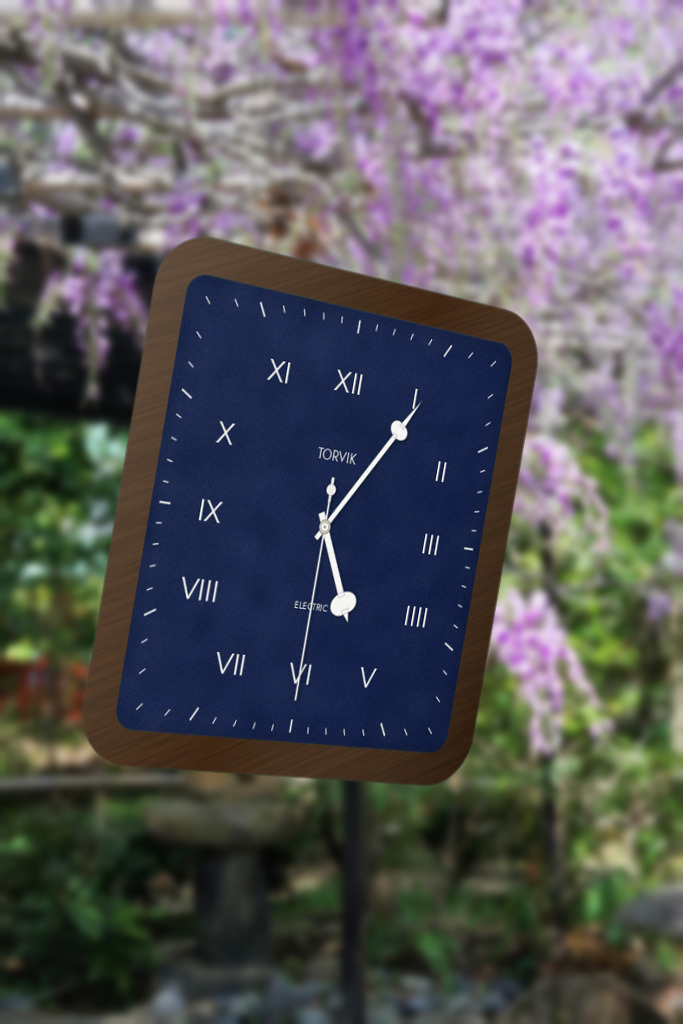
5:05:30
